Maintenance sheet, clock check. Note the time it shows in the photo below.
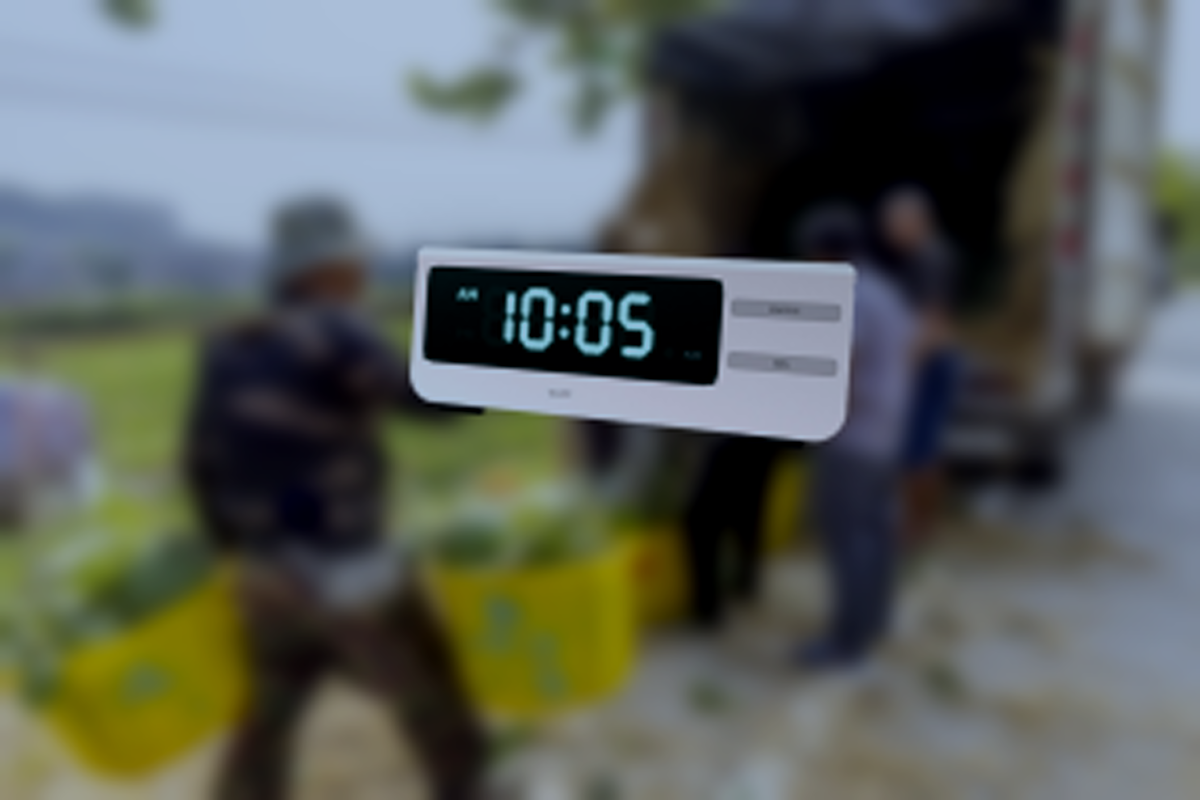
10:05
